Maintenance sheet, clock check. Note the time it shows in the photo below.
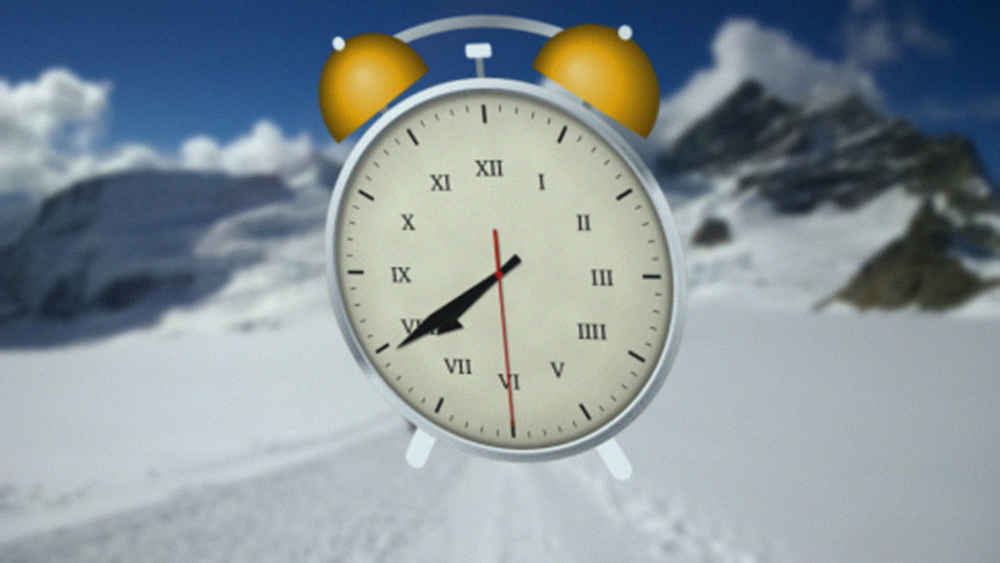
7:39:30
